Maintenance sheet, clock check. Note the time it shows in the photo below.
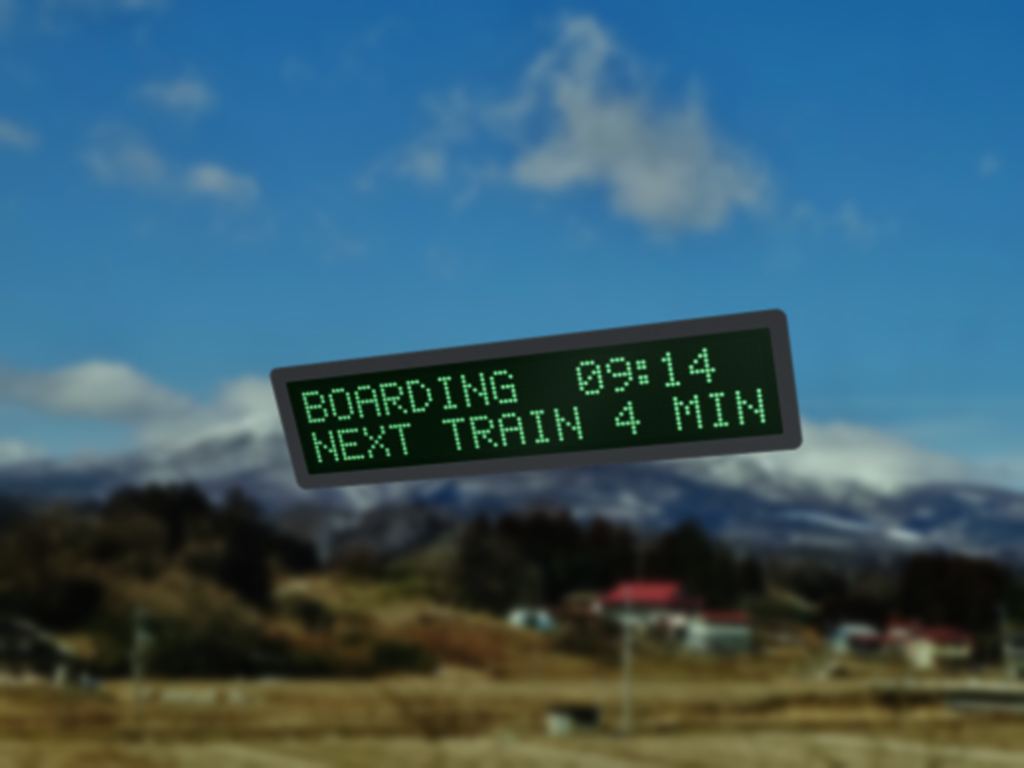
9:14
